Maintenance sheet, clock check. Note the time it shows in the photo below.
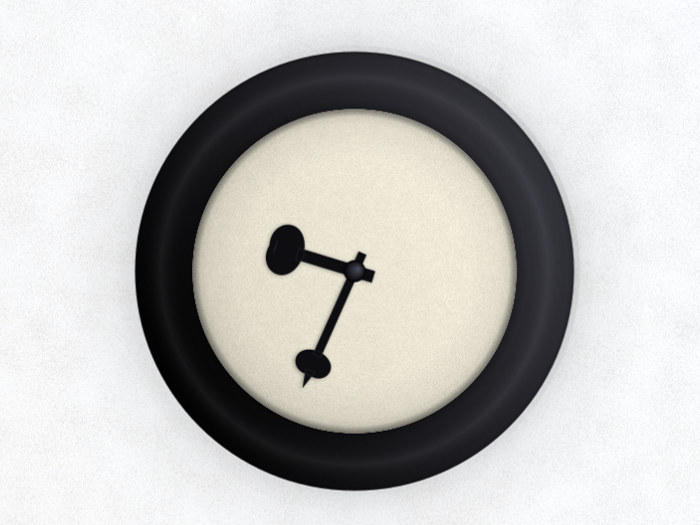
9:34
